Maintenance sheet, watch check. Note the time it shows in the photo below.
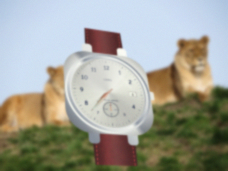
7:37
